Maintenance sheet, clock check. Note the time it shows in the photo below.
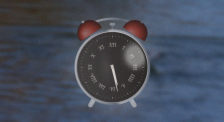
5:28
